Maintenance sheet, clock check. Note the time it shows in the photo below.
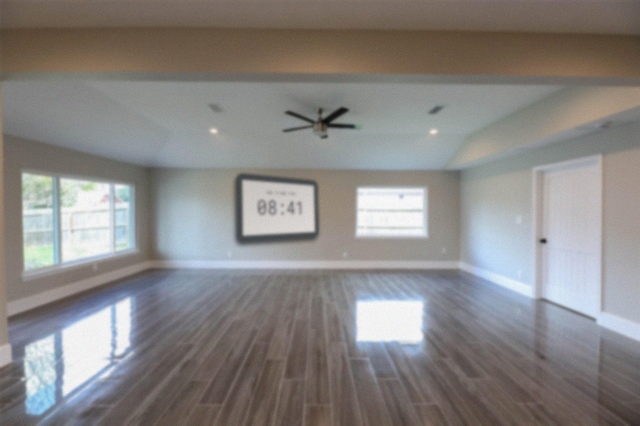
8:41
